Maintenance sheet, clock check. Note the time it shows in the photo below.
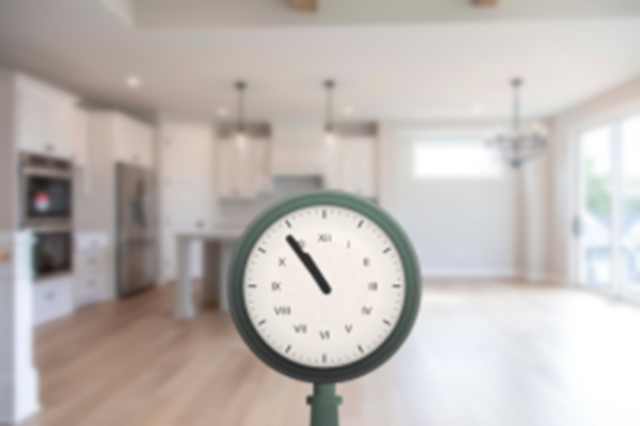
10:54
